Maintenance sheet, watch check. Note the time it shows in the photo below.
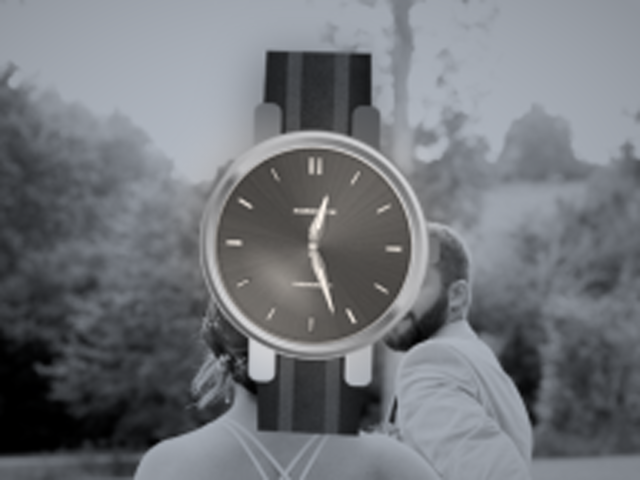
12:27
